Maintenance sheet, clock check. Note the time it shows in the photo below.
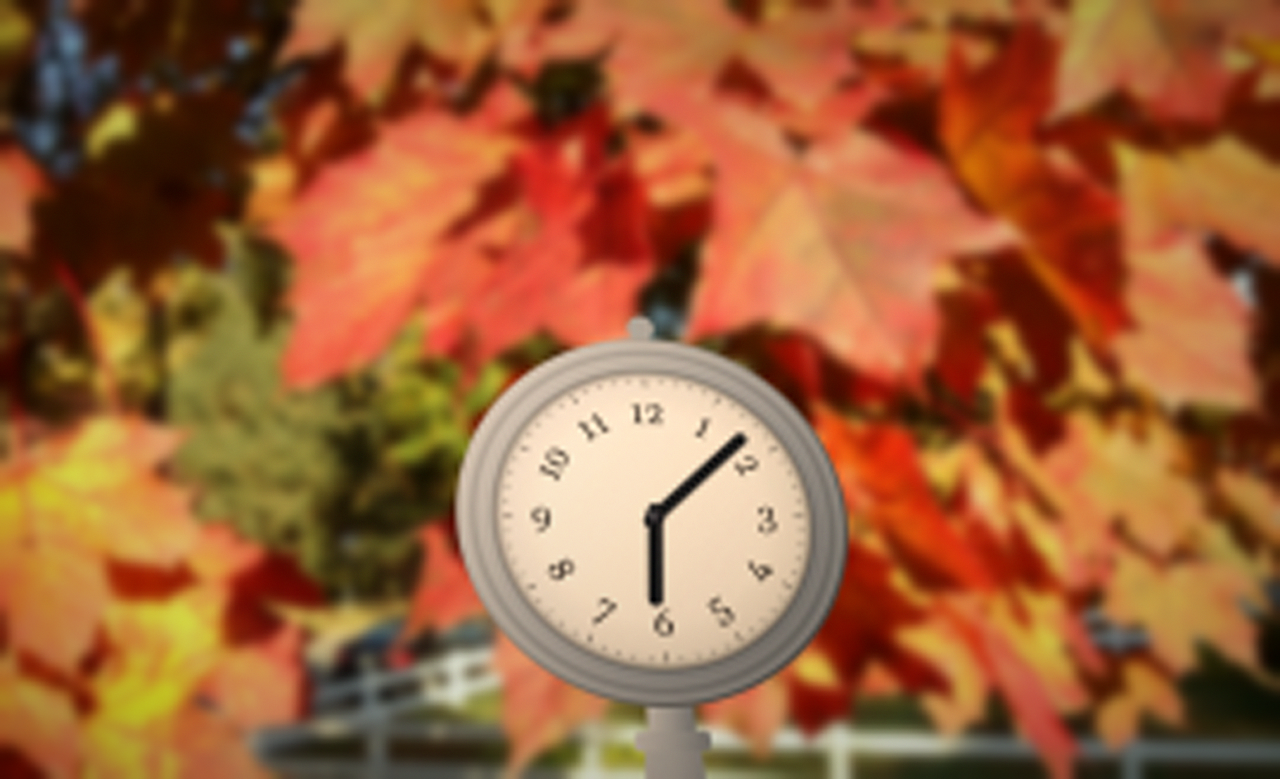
6:08
